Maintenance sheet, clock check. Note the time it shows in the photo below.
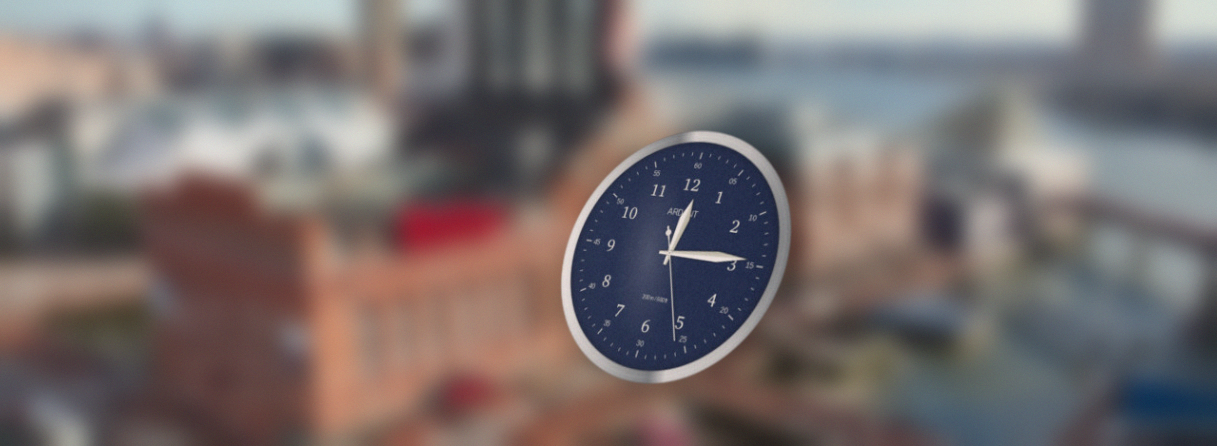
12:14:26
